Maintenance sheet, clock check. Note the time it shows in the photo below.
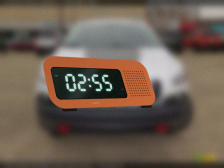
2:55
